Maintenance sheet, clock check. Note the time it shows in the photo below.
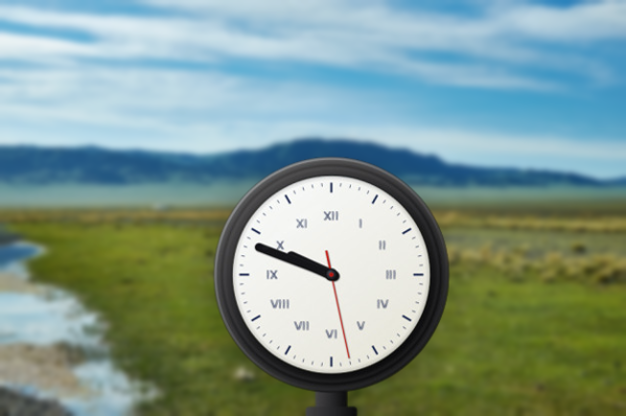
9:48:28
